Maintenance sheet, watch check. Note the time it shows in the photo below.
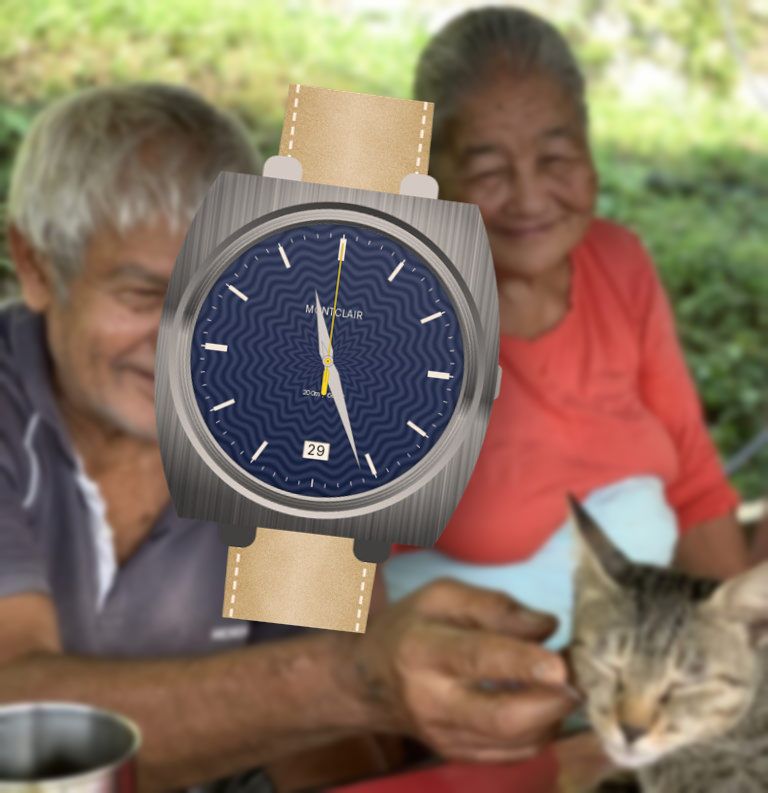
11:26:00
